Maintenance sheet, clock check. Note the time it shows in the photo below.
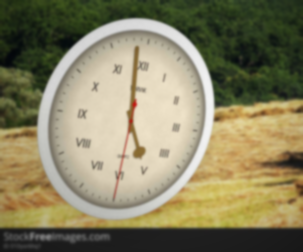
4:58:30
